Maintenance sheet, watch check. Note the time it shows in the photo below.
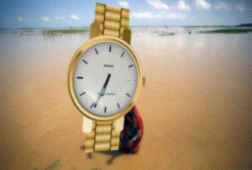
6:34
